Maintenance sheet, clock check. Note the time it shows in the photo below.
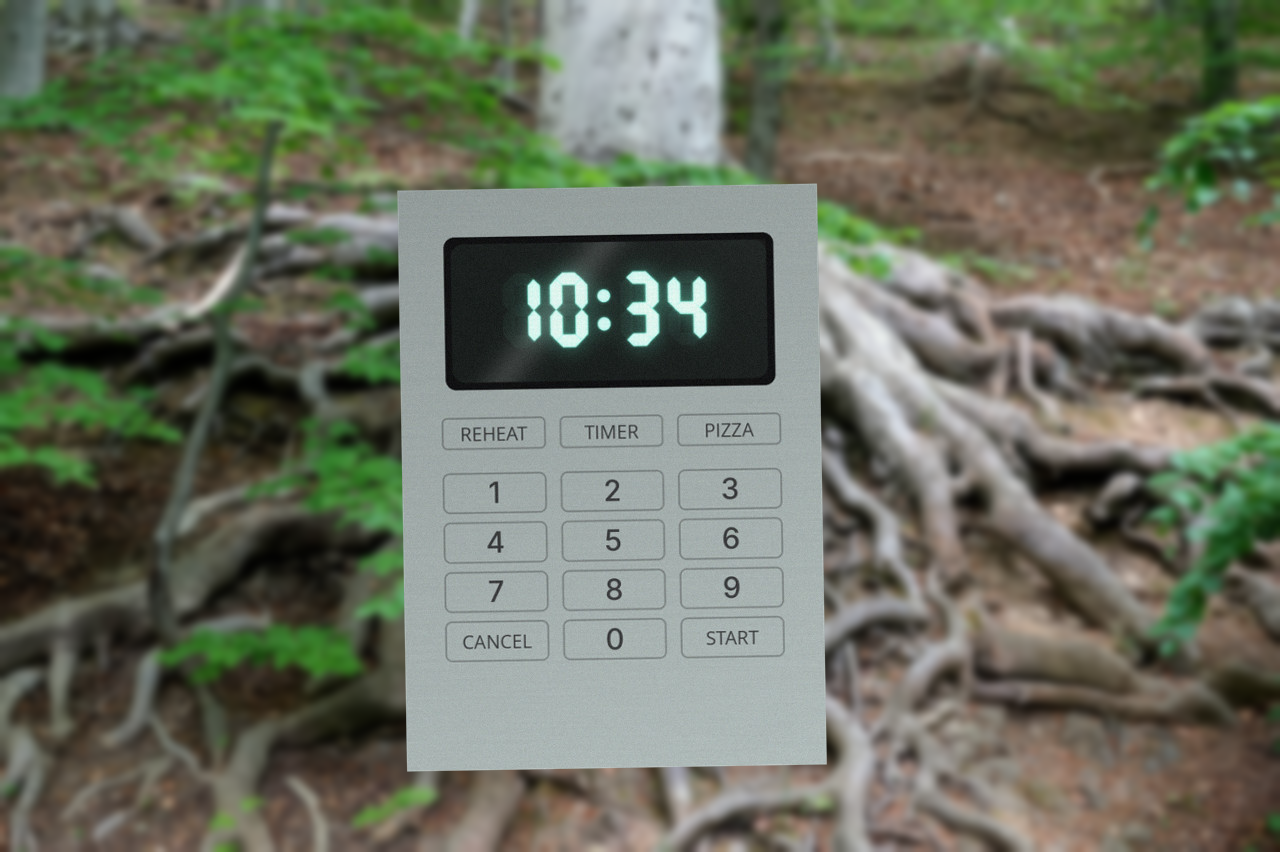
10:34
